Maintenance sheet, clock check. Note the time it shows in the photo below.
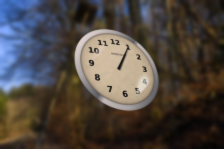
1:05
